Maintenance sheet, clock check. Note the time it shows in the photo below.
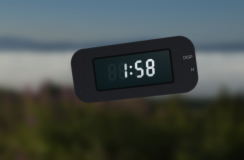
1:58
